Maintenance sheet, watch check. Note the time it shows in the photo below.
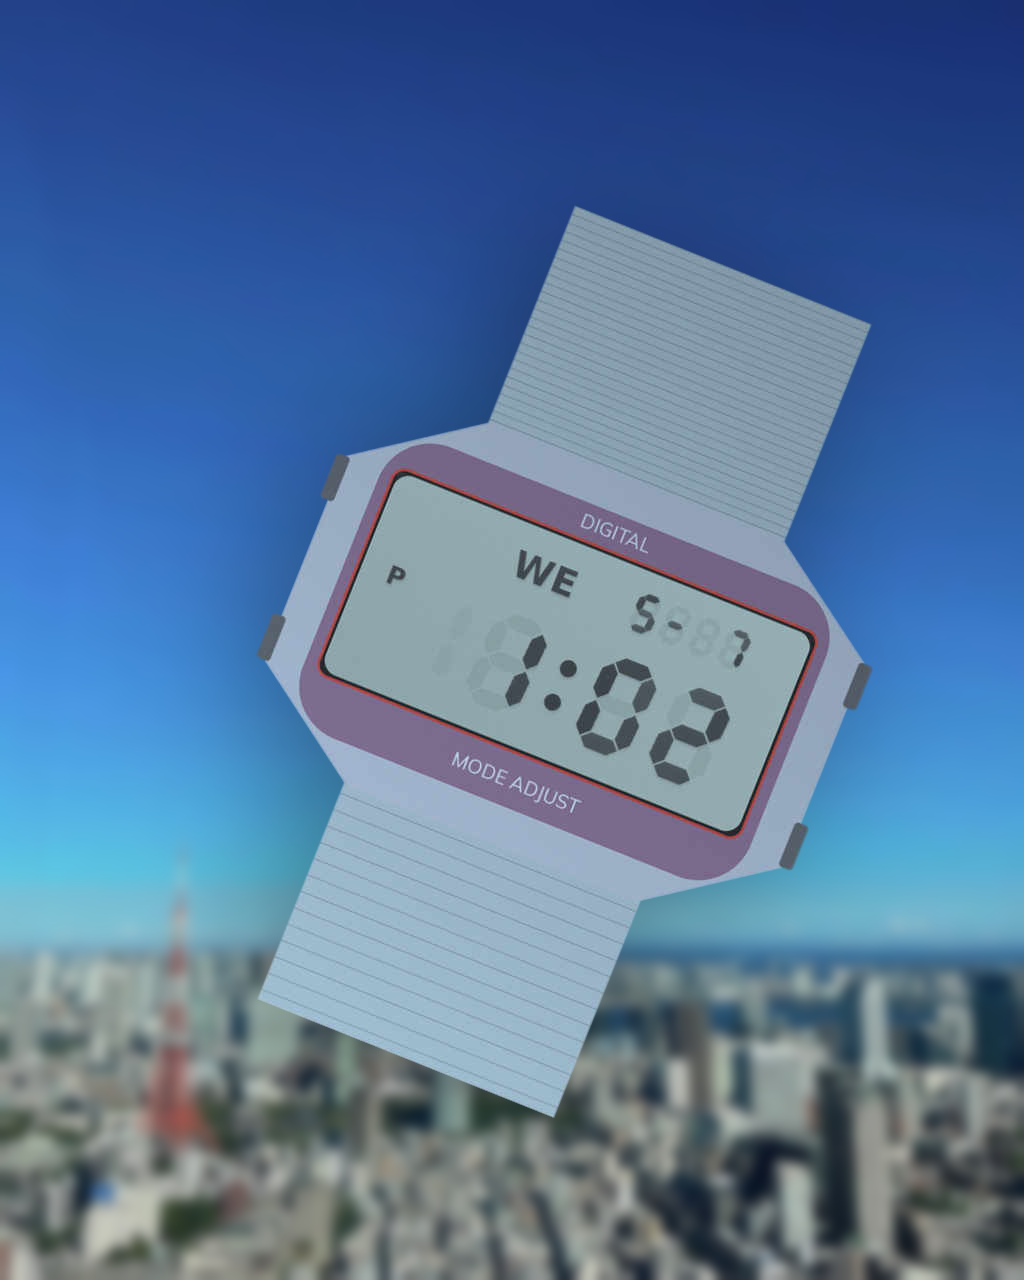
1:02
